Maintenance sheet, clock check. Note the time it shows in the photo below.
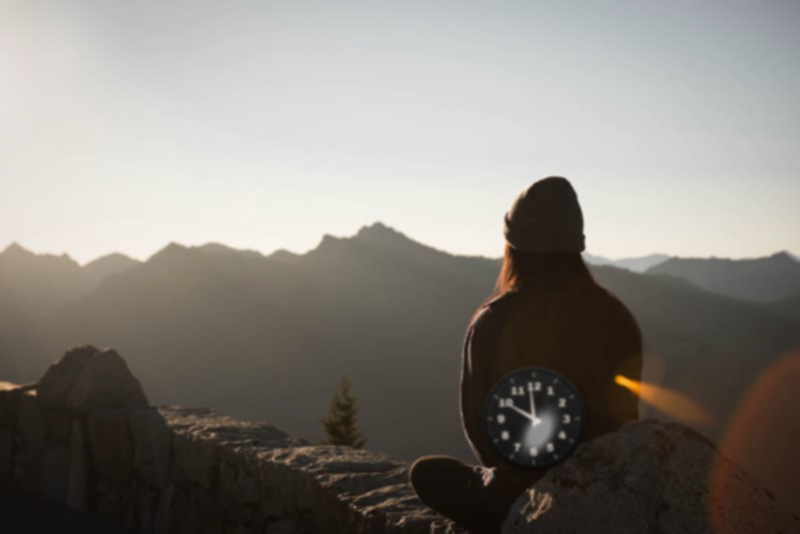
9:59
